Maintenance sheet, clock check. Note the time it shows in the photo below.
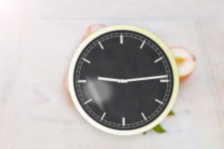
9:14
